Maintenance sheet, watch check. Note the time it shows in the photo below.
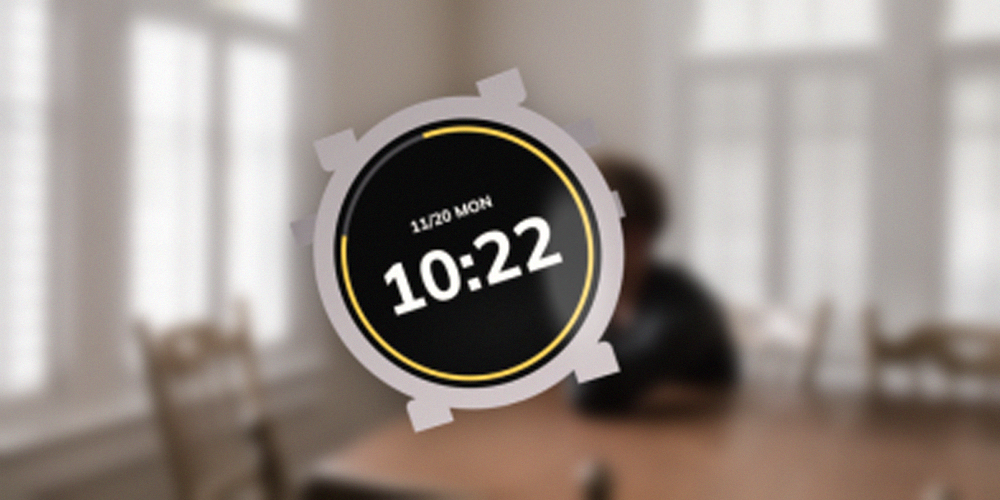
10:22
